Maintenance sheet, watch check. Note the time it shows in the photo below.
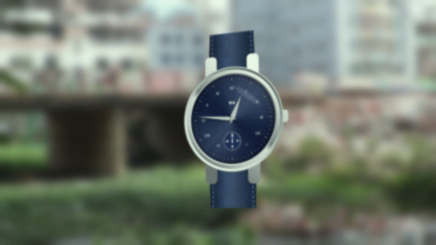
12:46
